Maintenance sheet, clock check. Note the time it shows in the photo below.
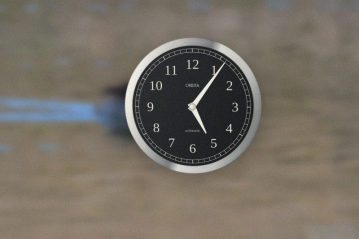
5:06
